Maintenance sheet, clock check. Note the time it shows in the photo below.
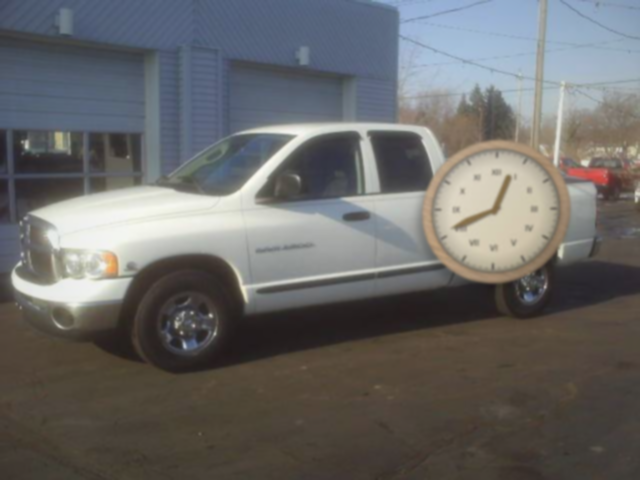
12:41
